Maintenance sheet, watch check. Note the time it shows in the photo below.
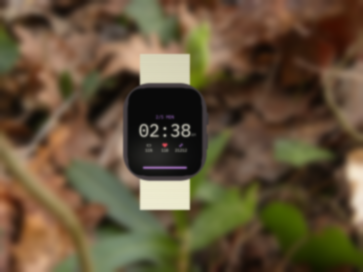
2:38
